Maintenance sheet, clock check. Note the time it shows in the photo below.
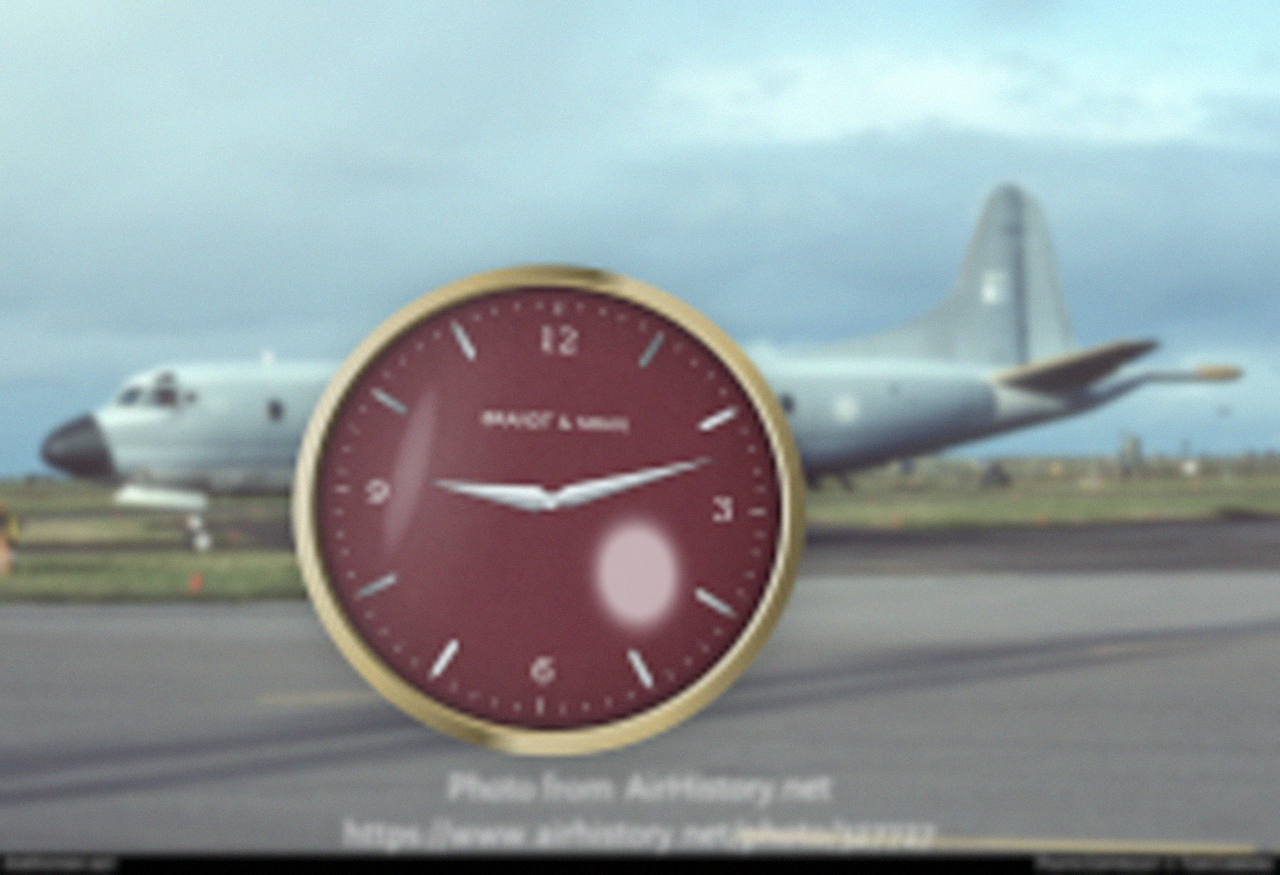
9:12
